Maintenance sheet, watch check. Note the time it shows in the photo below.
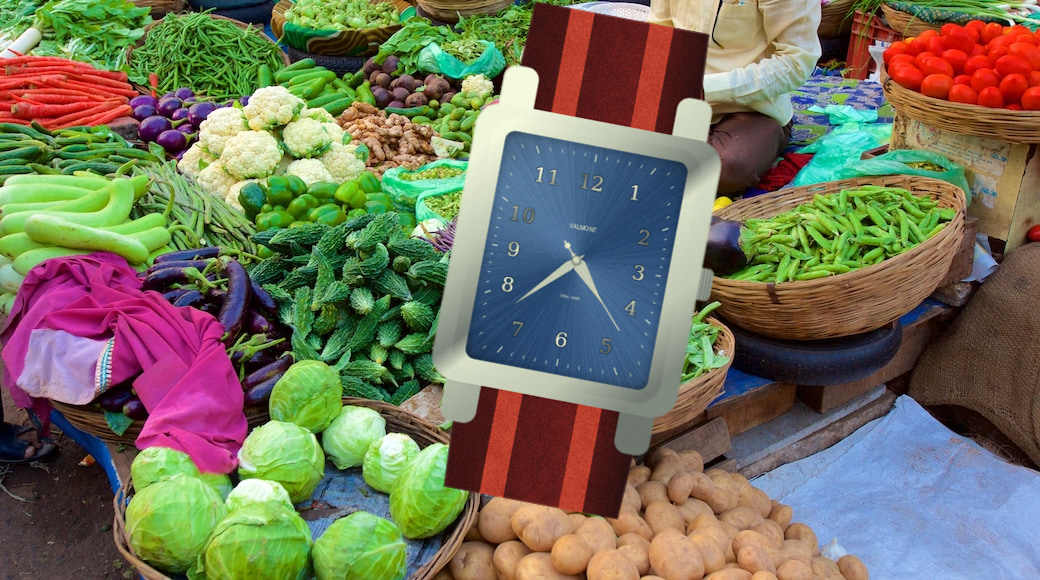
4:37:23
